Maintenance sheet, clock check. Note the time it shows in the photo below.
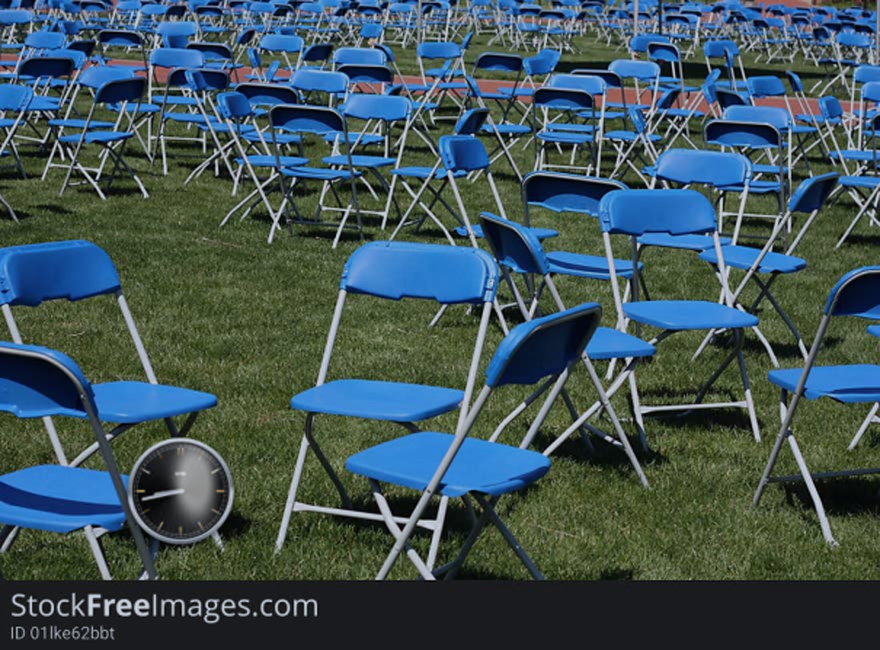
8:43
